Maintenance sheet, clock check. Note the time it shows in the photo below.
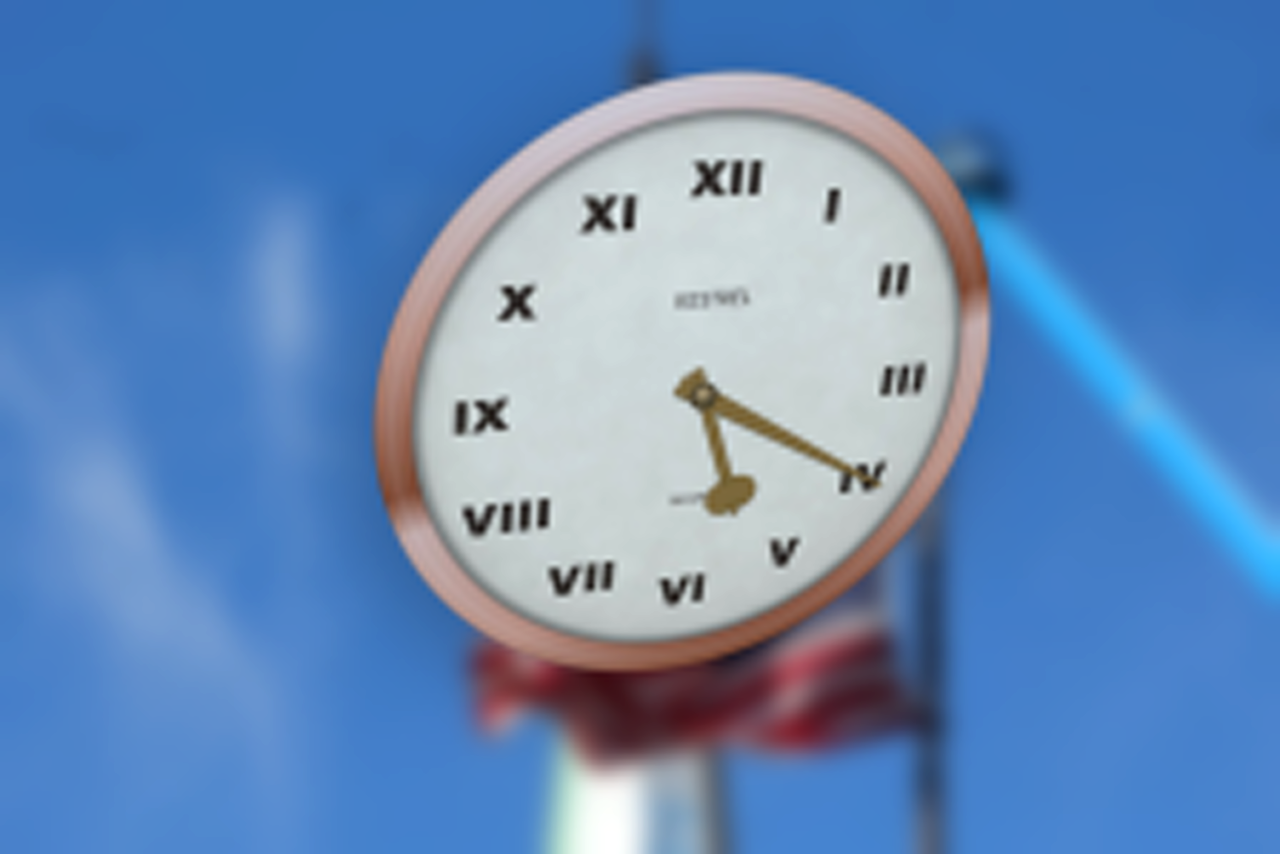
5:20
